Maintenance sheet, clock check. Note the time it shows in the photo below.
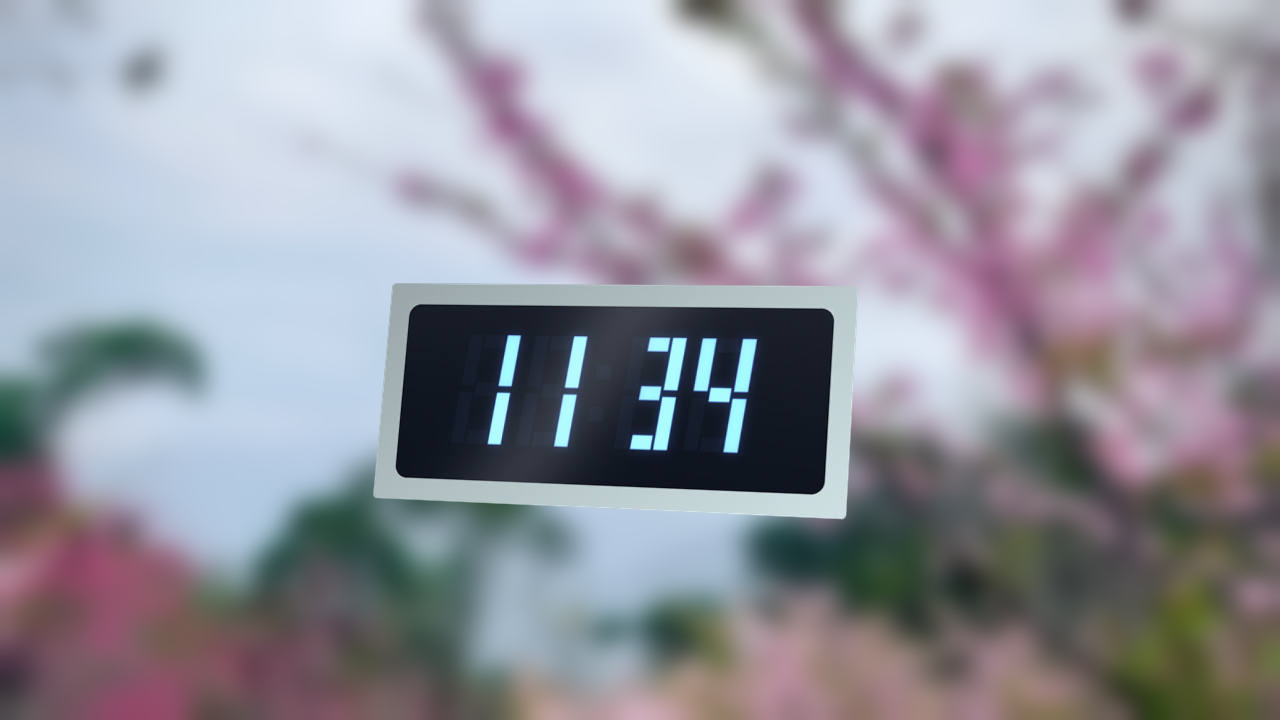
11:34
